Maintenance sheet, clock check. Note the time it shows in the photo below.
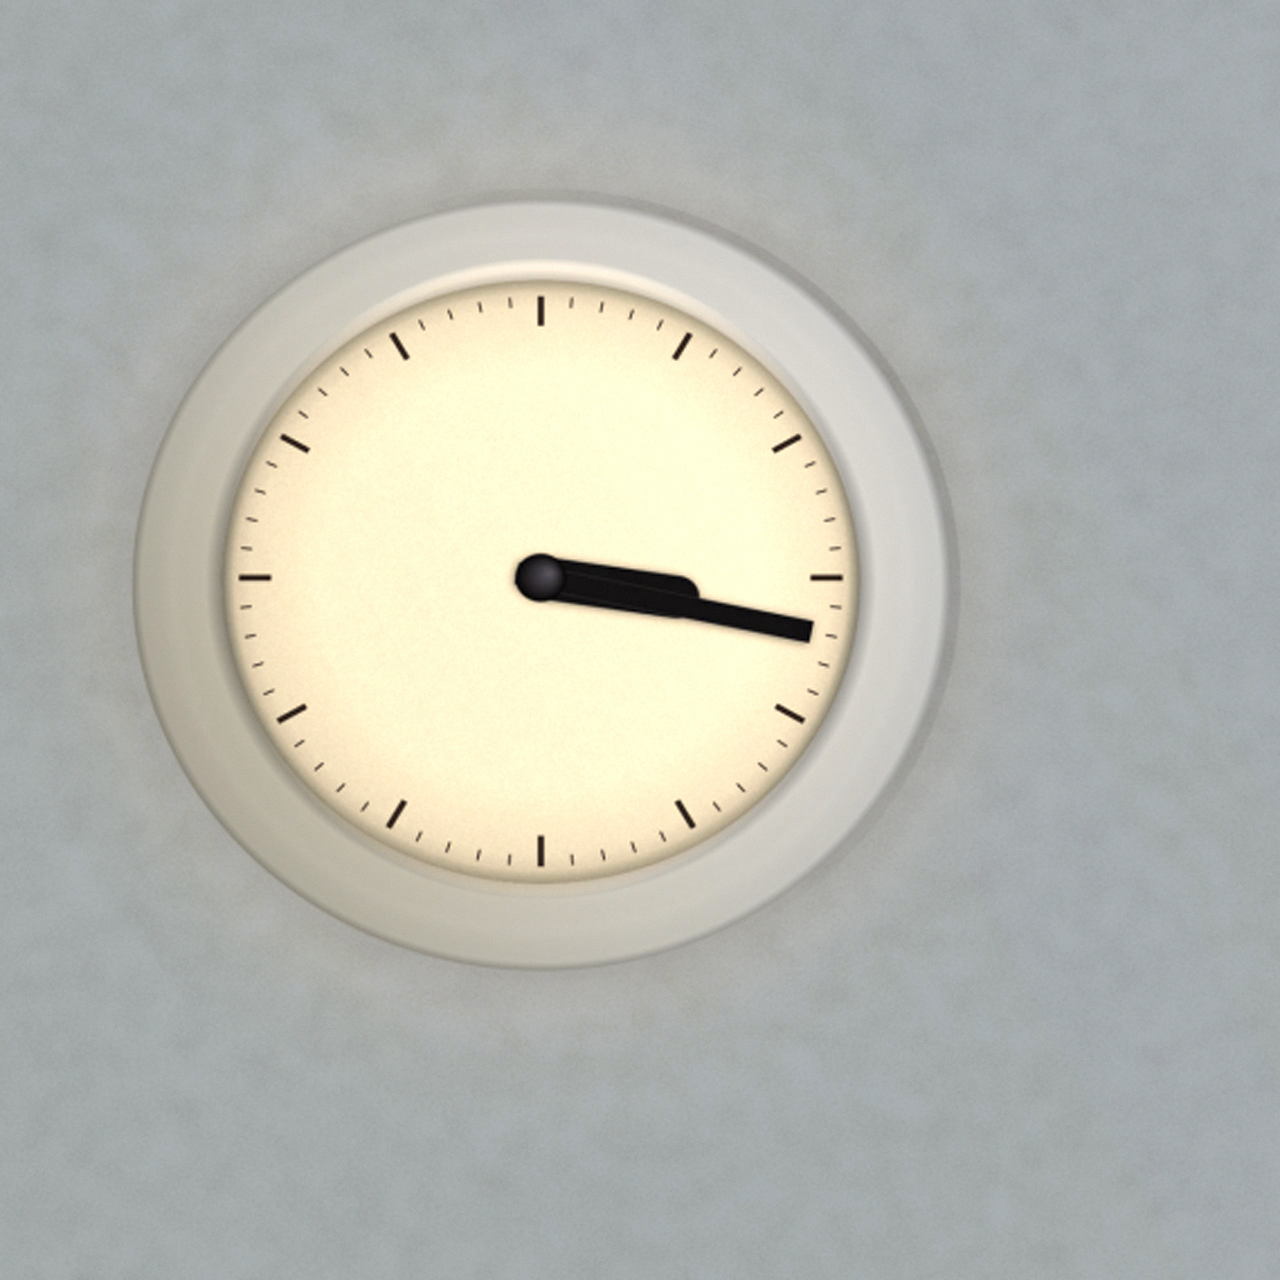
3:17
